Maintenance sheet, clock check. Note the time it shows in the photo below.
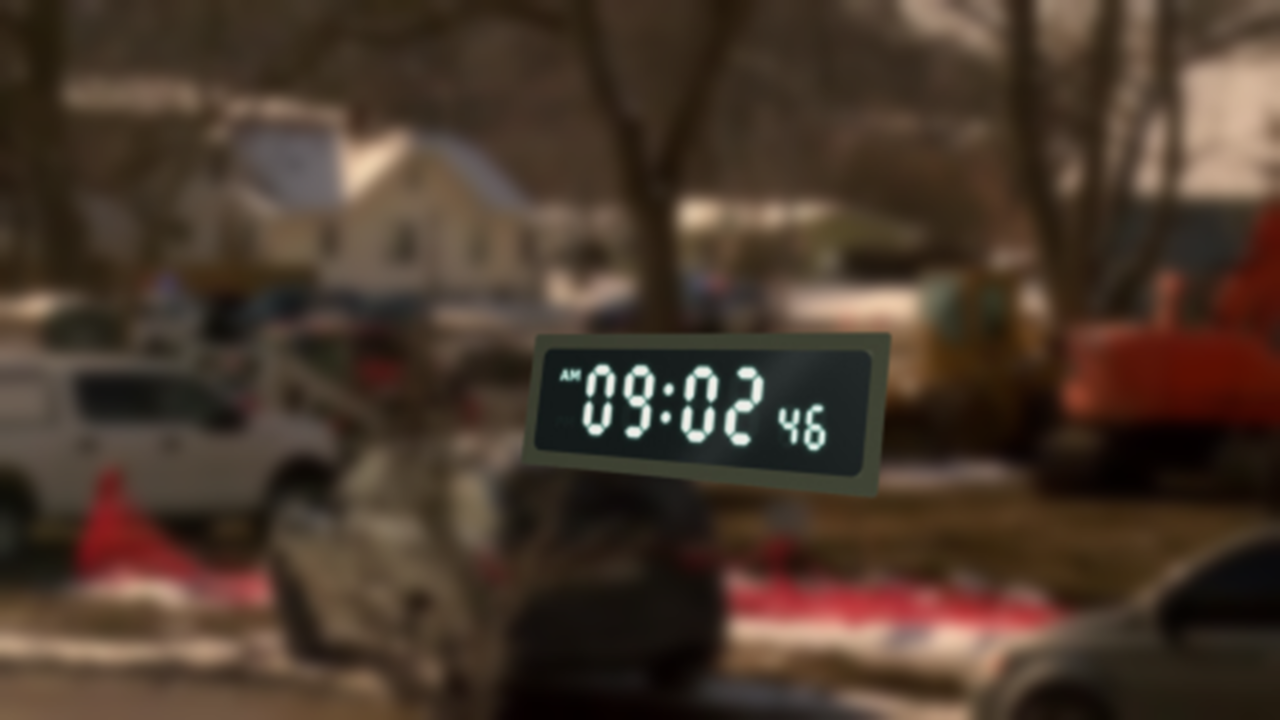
9:02:46
